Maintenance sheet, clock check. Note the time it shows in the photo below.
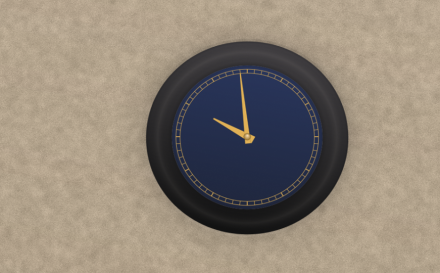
9:59
